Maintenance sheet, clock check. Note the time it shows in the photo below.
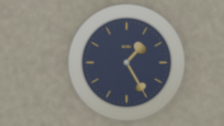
1:25
